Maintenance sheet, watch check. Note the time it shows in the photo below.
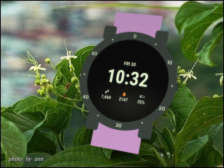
10:32
